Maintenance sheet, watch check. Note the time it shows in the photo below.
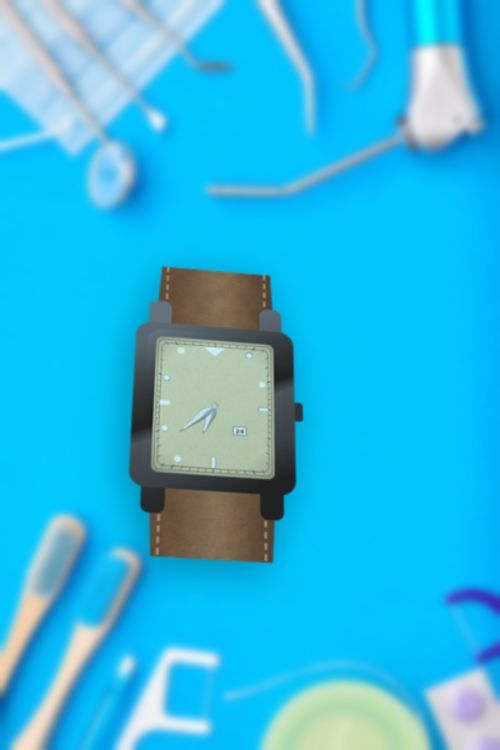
6:38
